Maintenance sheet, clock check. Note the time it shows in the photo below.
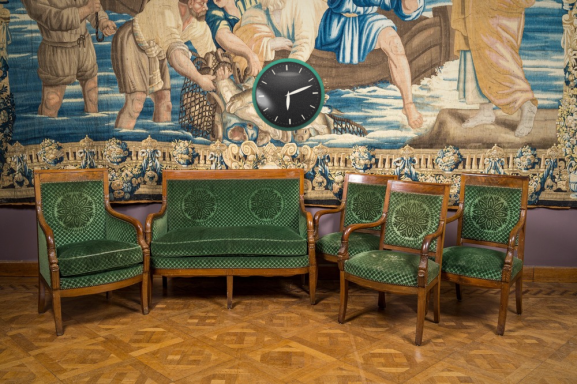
6:12
